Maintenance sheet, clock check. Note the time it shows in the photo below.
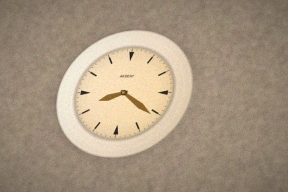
8:21
